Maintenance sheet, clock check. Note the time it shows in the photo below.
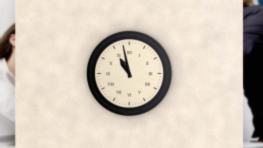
10:58
